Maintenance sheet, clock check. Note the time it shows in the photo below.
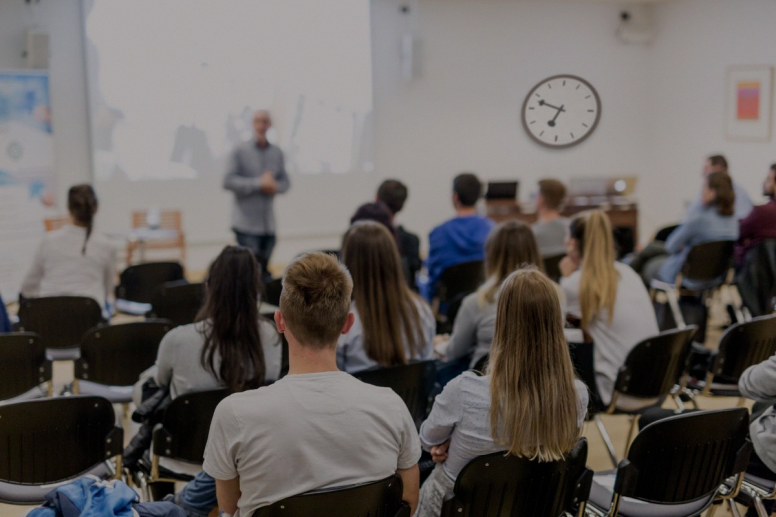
6:48
